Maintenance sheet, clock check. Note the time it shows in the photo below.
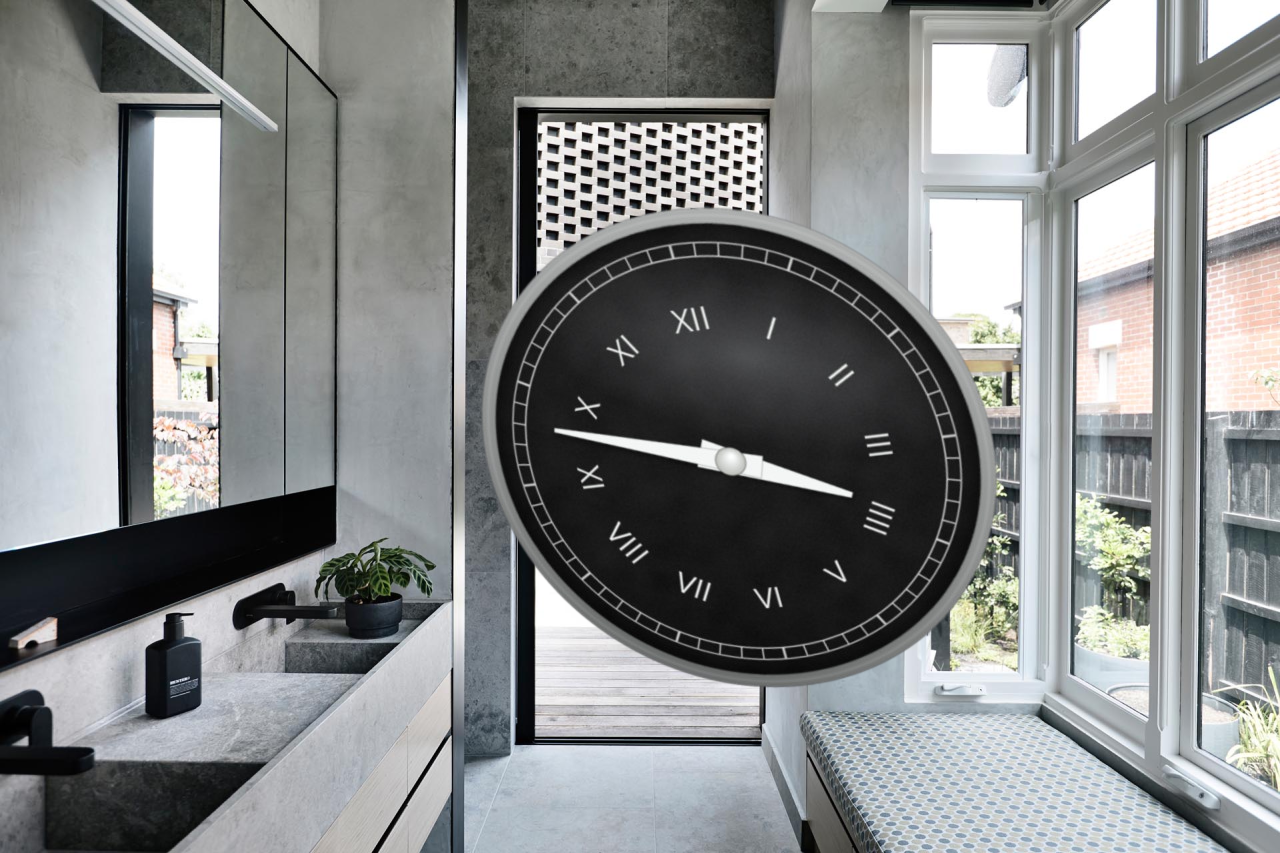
3:48
